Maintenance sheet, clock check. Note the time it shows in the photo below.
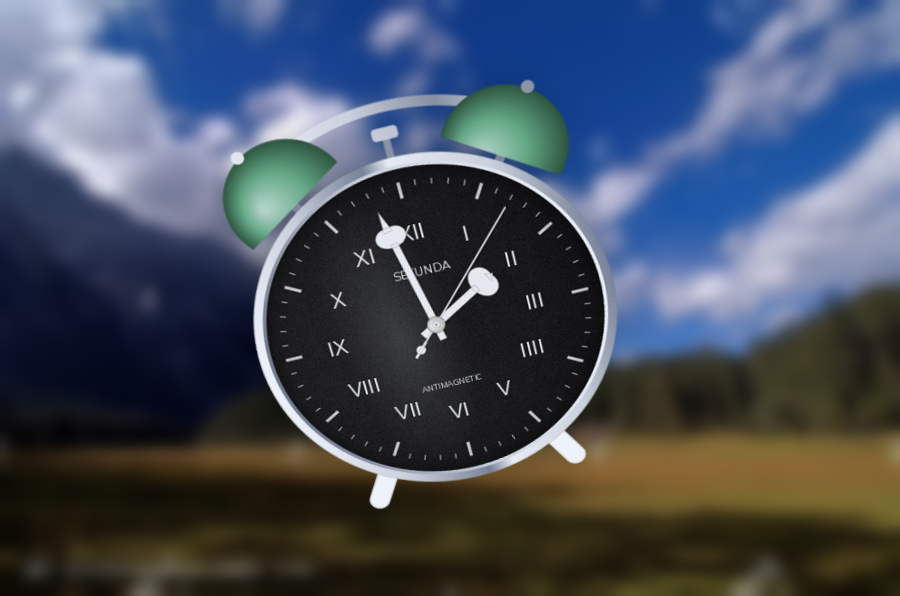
1:58:07
